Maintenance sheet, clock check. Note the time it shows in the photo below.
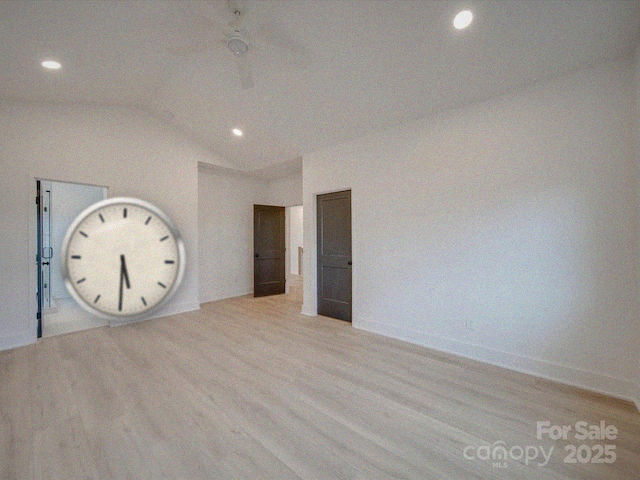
5:30
